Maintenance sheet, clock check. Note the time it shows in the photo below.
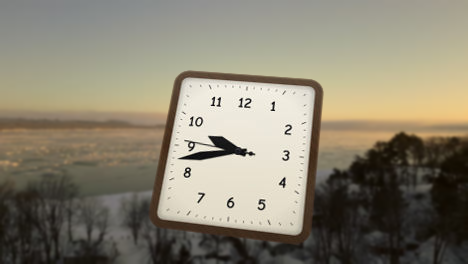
9:42:46
